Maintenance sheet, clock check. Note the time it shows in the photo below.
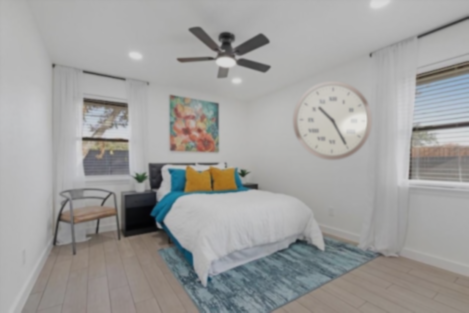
10:25
